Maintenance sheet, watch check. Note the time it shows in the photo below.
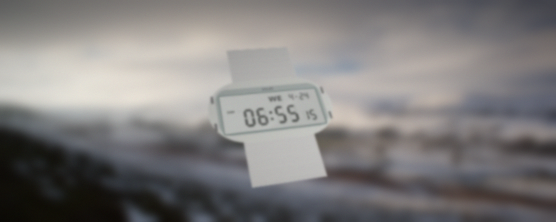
6:55:15
